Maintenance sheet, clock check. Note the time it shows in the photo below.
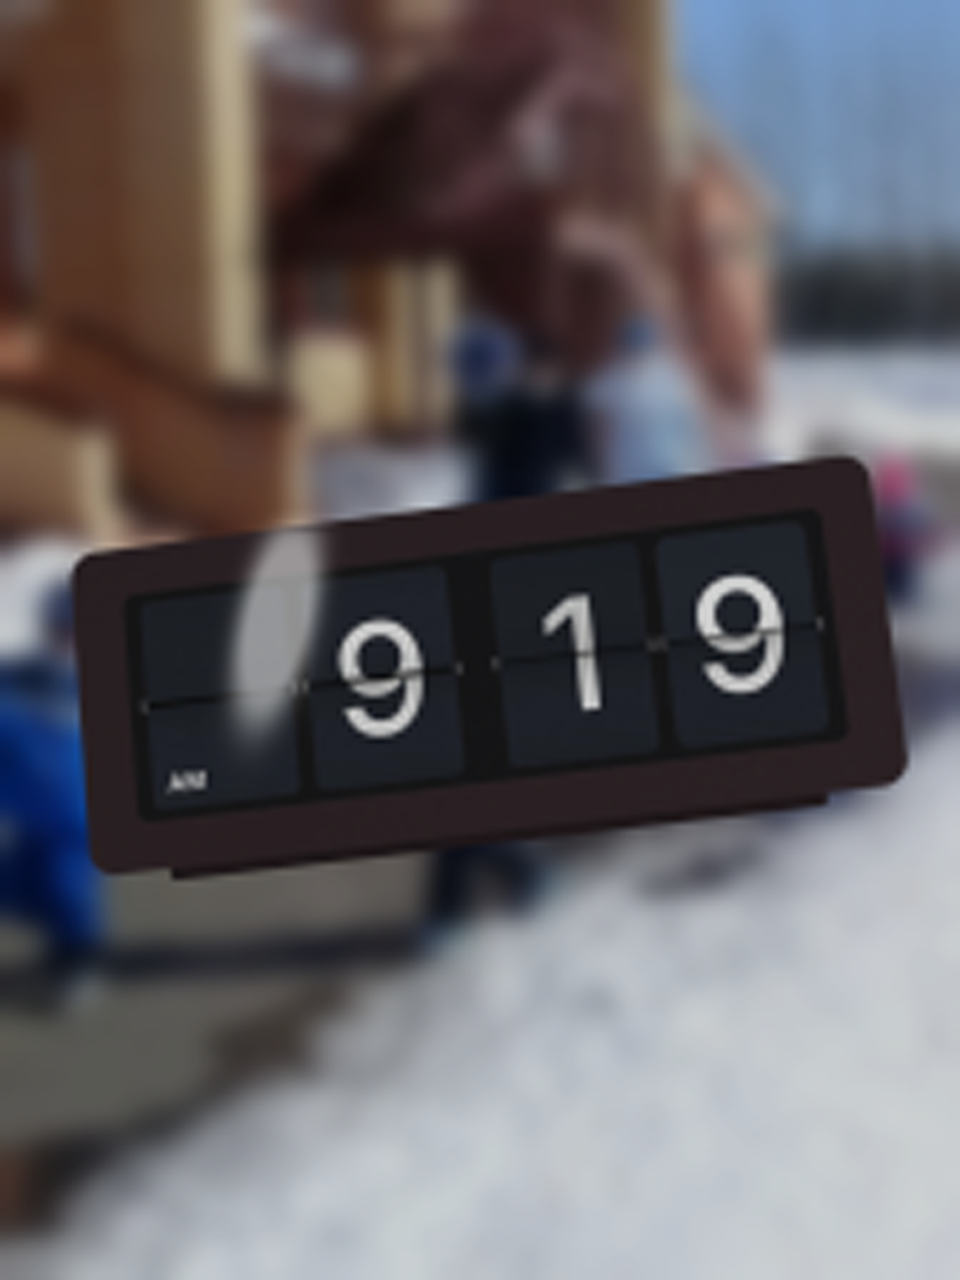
9:19
